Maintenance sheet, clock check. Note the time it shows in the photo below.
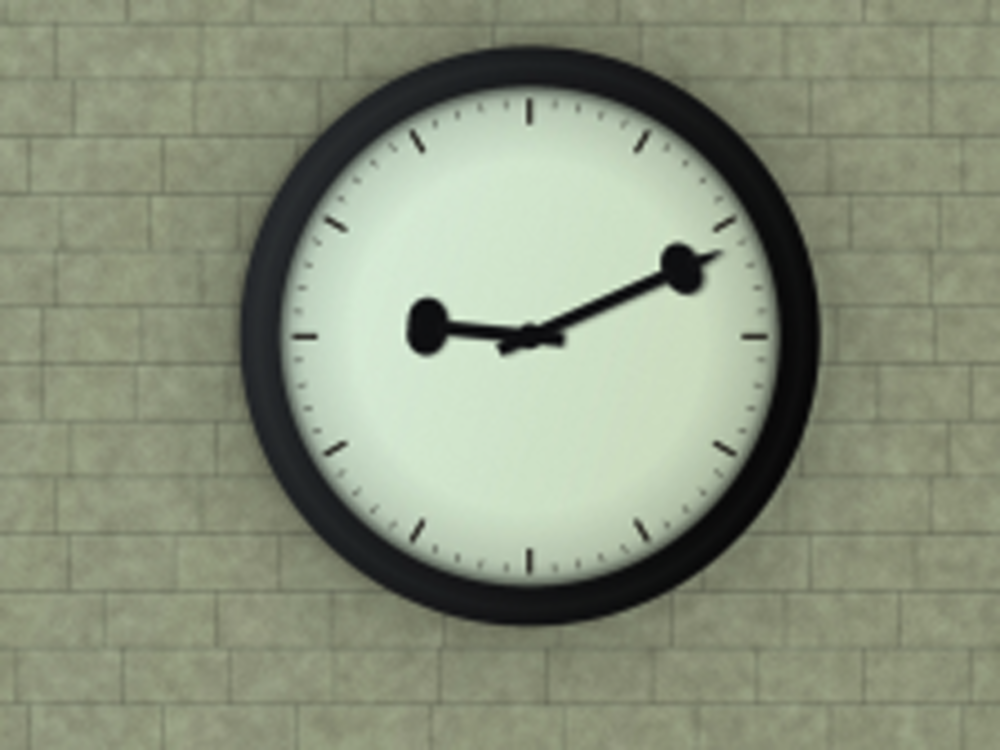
9:11
